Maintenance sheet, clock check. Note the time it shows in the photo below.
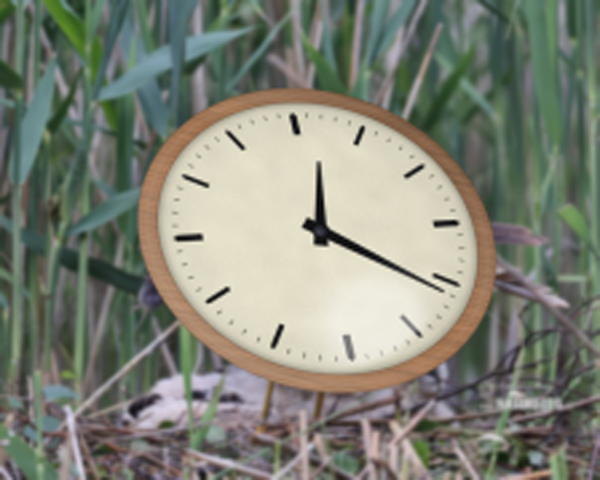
12:21
